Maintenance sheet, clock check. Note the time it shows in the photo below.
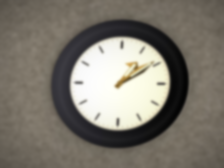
1:09
